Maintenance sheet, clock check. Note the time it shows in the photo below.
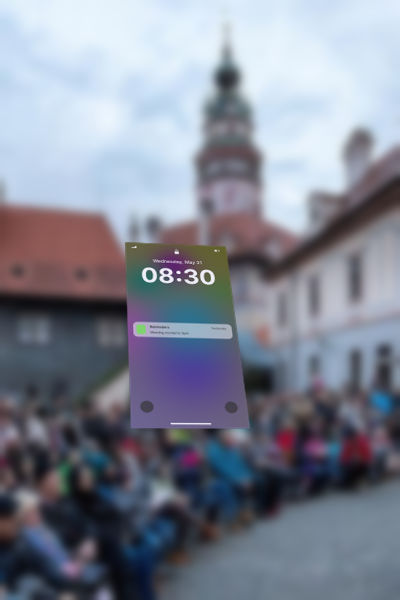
8:30
